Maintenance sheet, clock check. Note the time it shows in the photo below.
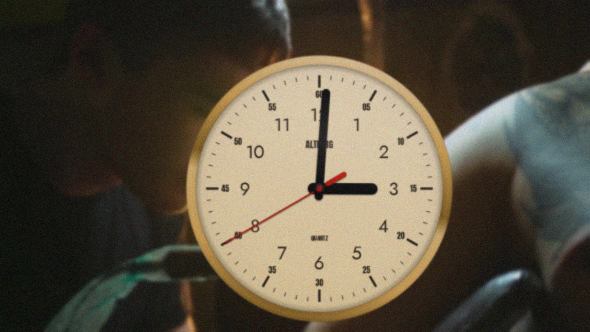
3:00:40
